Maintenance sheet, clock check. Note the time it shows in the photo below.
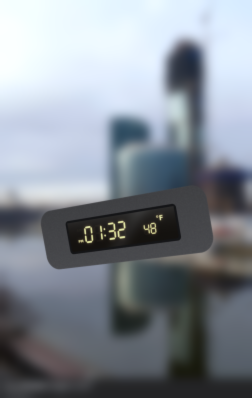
1:32
